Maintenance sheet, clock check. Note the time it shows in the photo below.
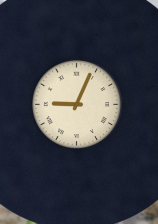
9:04
